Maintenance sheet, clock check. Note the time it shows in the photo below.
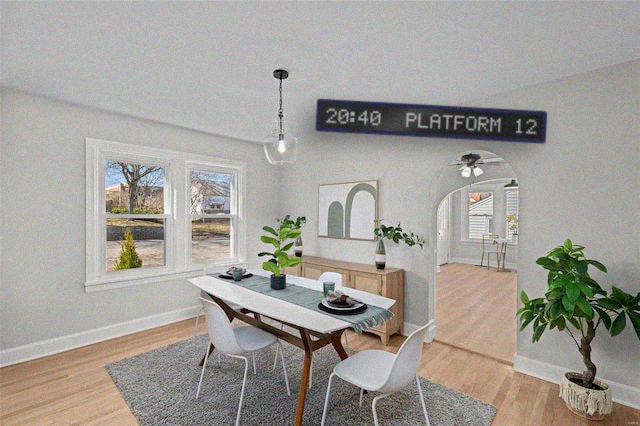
20:40
